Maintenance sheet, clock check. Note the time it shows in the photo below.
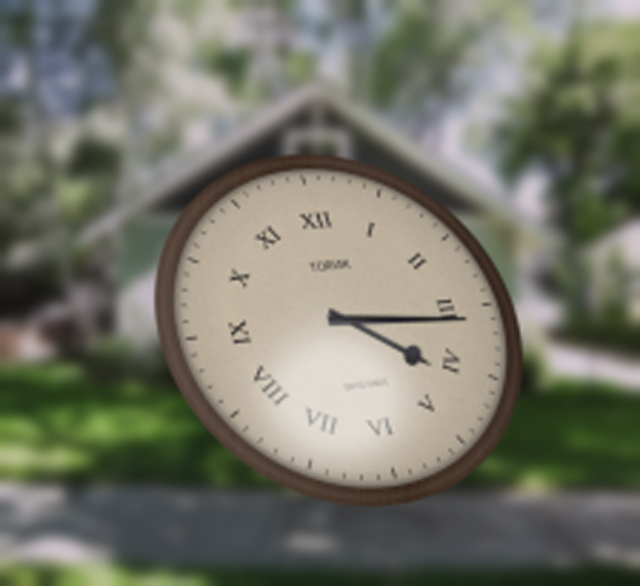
4:16
